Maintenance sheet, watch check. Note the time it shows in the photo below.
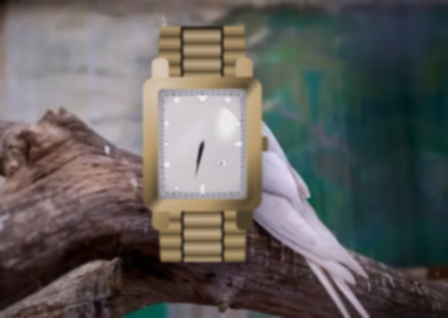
6:32
